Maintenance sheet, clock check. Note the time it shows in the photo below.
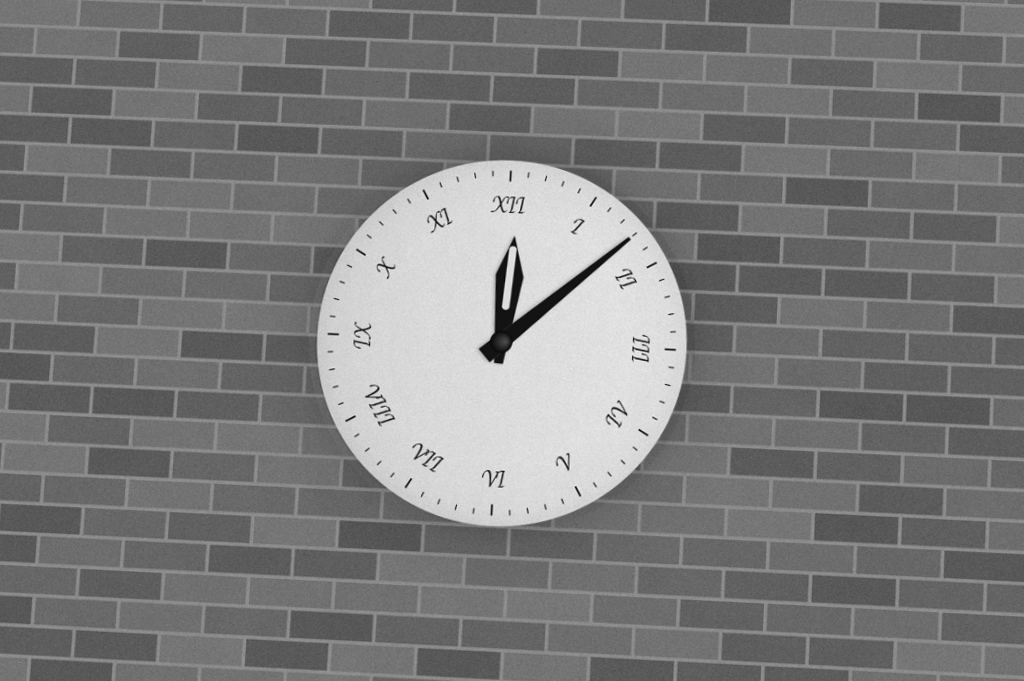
12:08
